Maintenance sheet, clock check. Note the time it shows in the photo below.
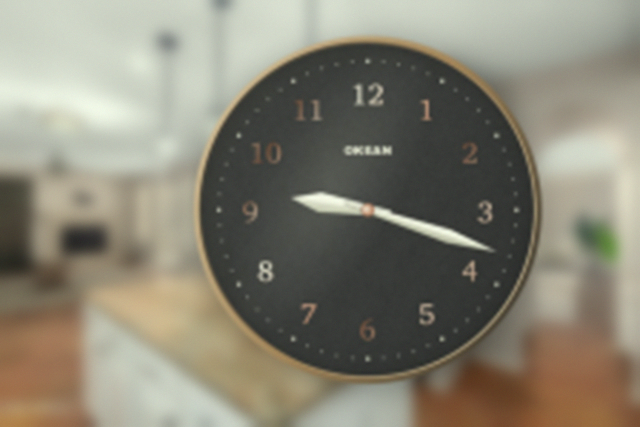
9:18
